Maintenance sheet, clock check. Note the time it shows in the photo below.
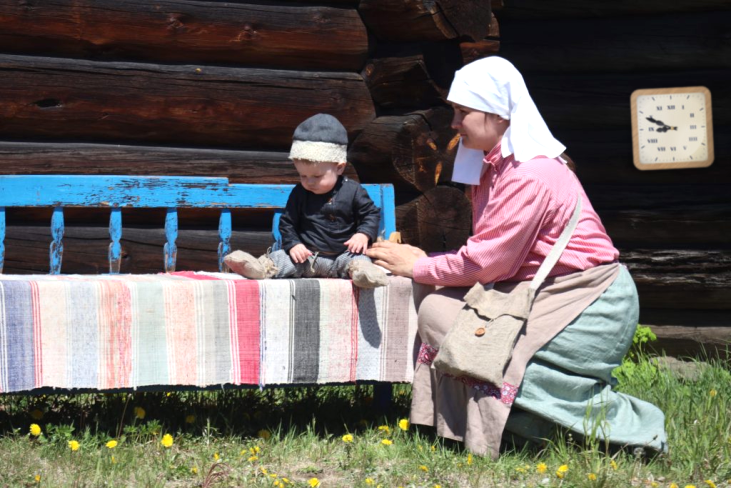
8:49
